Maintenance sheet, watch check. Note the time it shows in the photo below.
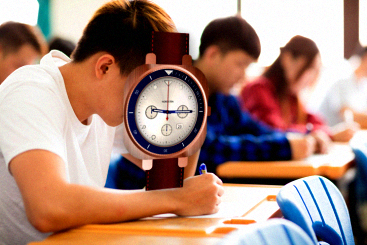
9:15
